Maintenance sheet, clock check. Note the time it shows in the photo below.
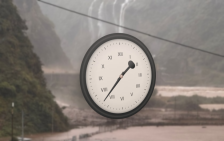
1:37
